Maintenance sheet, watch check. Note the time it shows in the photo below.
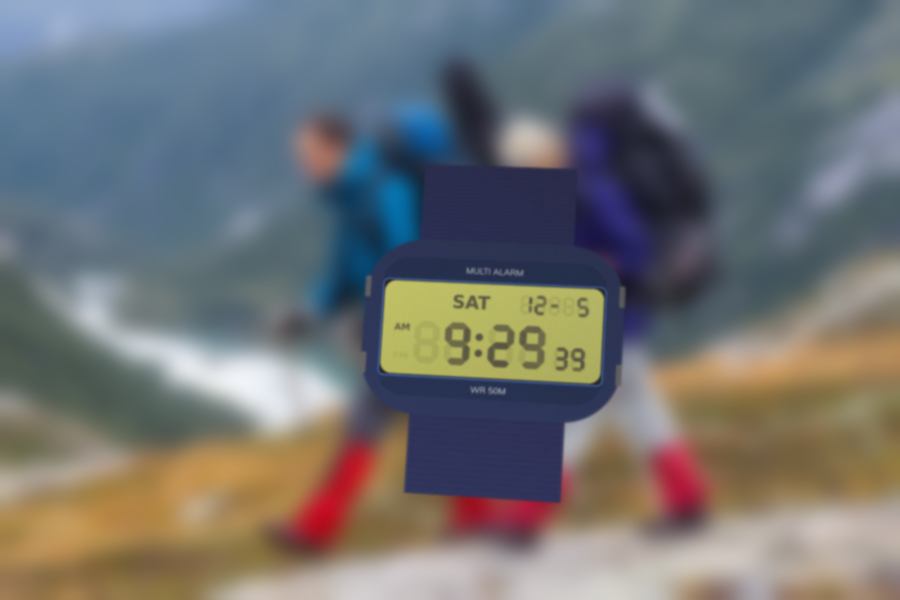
9:29:39
